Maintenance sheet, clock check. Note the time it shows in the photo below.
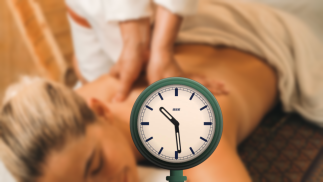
10:29
